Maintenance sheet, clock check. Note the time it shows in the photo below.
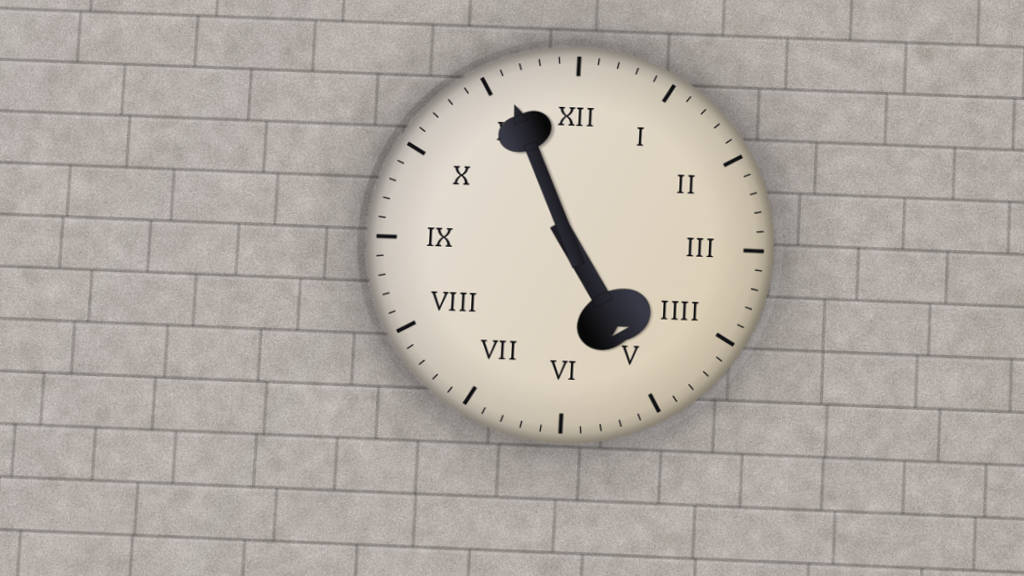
4:56
